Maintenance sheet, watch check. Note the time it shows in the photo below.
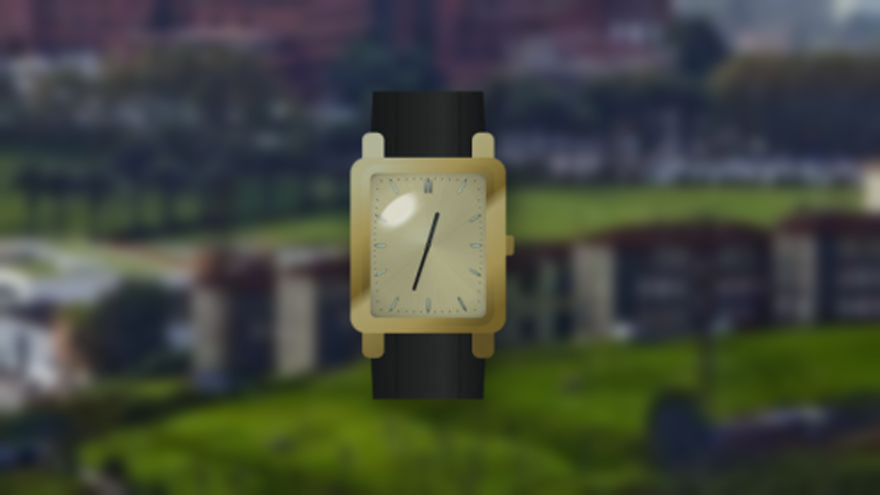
12:33
